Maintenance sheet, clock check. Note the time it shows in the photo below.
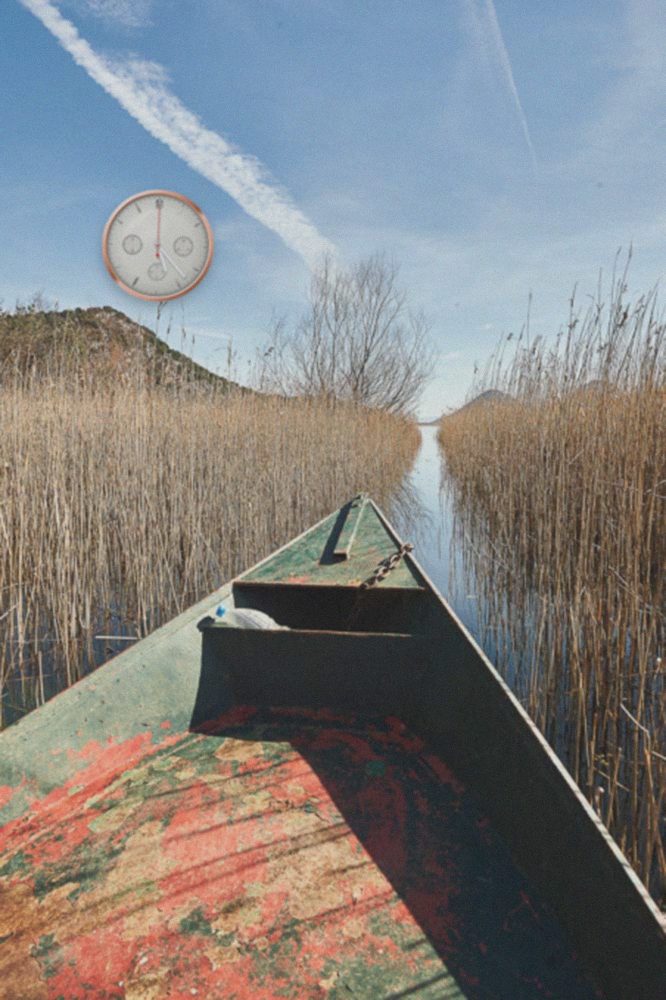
5:23
